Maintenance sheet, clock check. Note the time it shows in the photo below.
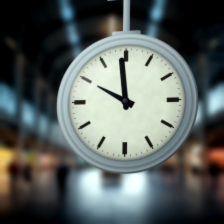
9:59
